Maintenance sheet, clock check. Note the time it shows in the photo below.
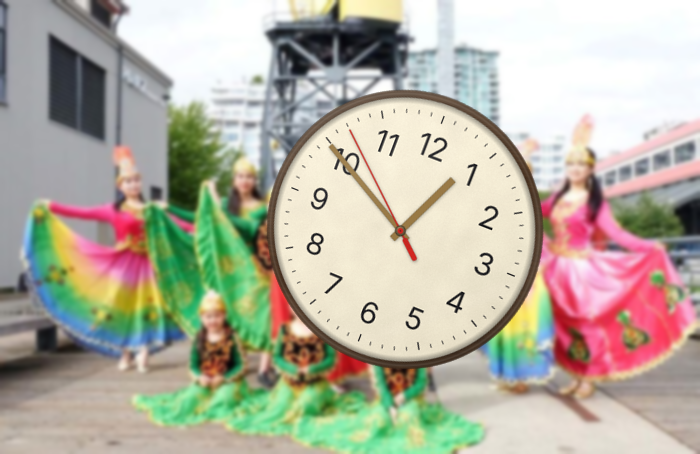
12:49:52
